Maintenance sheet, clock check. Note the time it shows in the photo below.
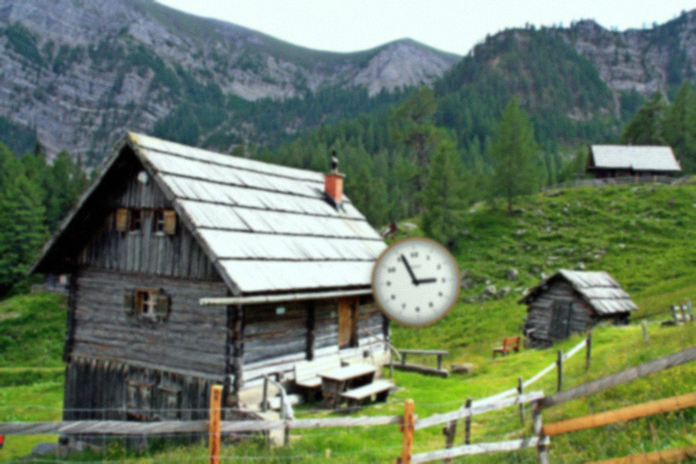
2:56
